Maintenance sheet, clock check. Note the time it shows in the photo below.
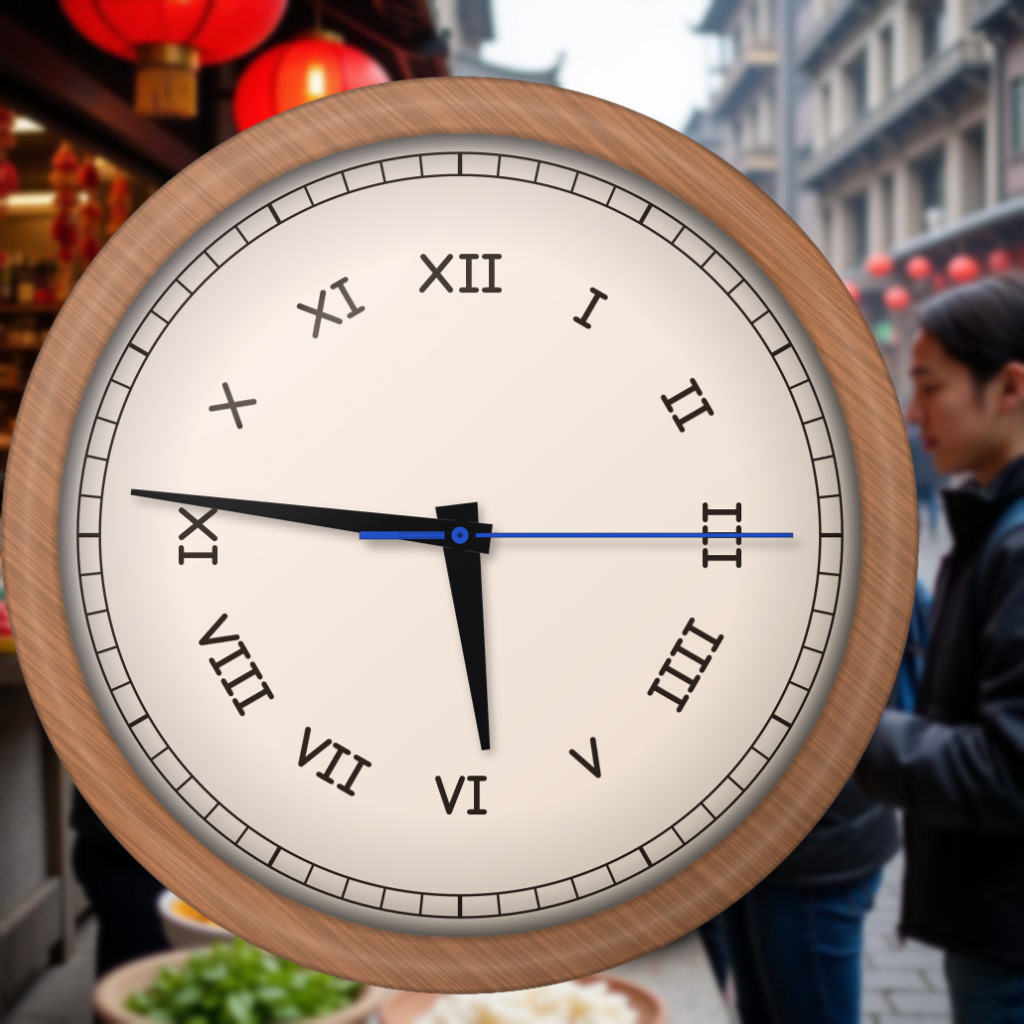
5:46:15
